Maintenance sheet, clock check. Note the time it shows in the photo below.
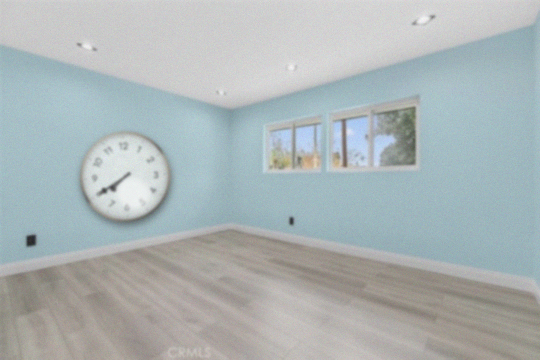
7:40
